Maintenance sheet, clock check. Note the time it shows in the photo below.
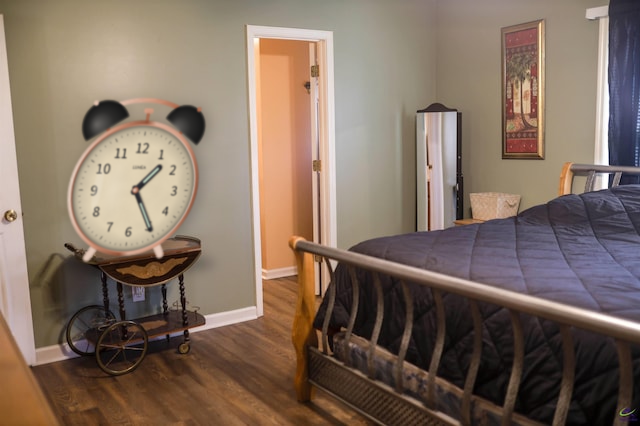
1:25
